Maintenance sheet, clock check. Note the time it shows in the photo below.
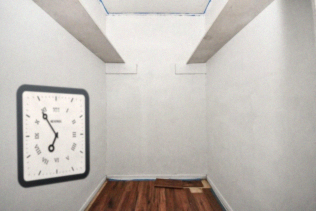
6:54
